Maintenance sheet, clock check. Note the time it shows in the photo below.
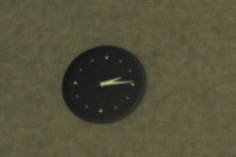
2:14
